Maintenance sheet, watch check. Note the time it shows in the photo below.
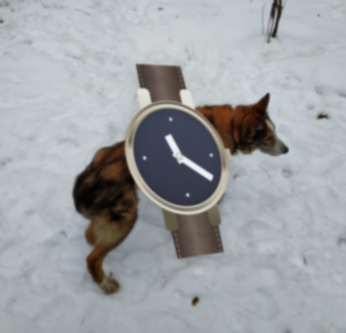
11:21
